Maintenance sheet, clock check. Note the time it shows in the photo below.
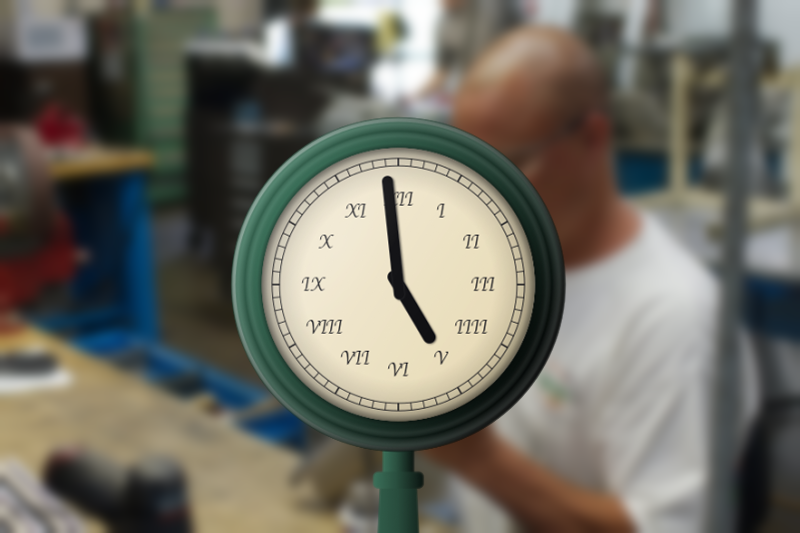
4:59
